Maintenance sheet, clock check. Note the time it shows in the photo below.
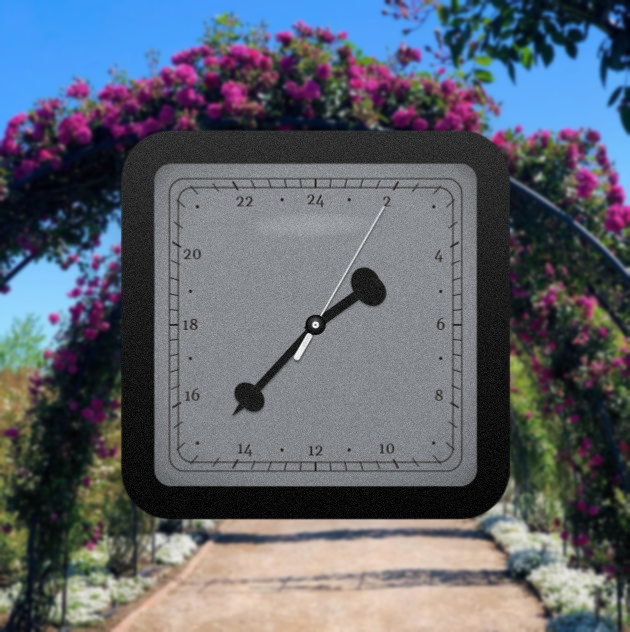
3:37:05
